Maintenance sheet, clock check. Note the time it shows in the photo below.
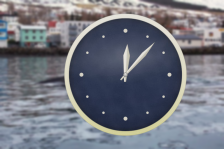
12:07
